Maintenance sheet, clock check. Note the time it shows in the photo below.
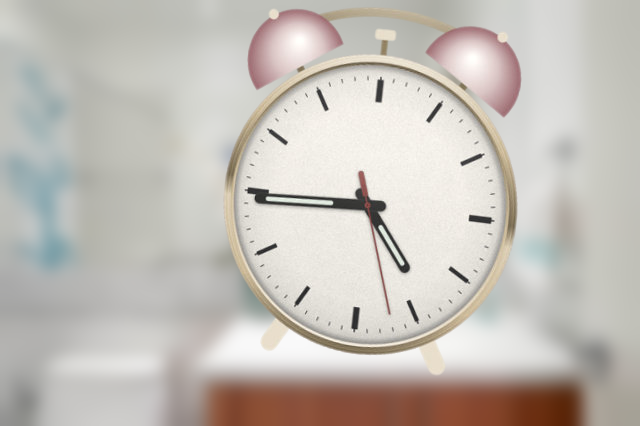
4:44:27
